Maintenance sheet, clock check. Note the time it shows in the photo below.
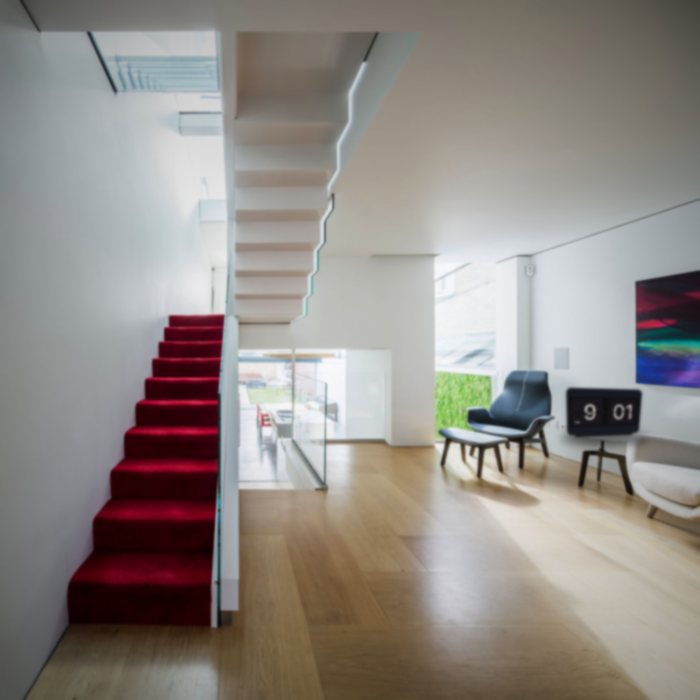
9:01
